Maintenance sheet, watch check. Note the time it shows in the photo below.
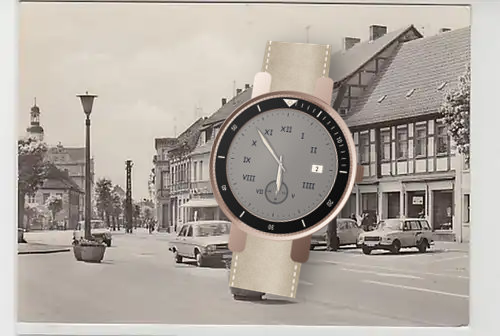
5:53
